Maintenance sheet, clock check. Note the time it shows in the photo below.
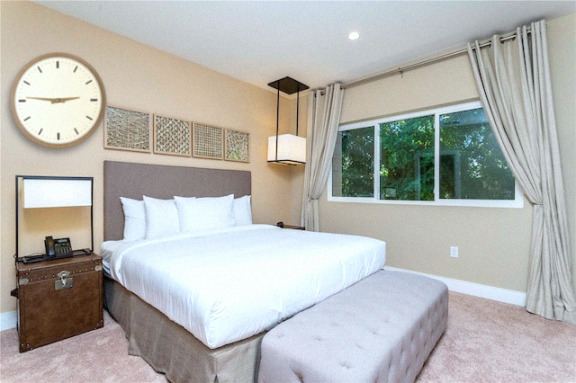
2:46
